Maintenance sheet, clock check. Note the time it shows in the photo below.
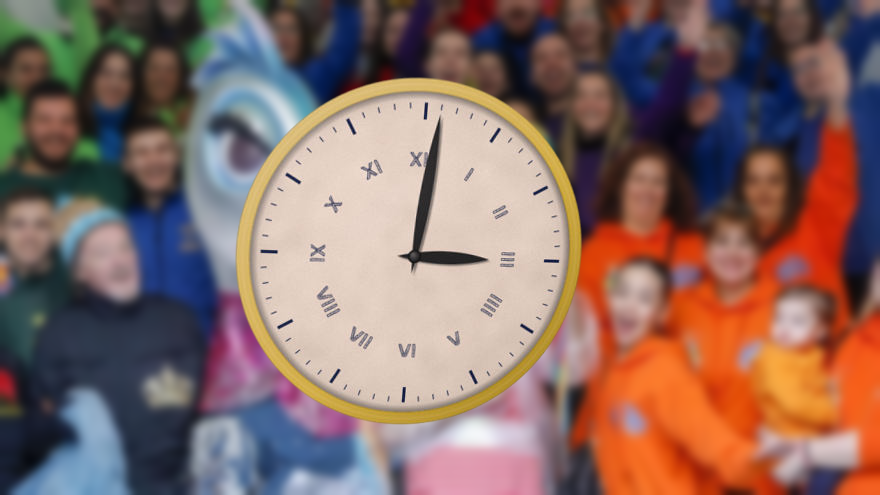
3:01
